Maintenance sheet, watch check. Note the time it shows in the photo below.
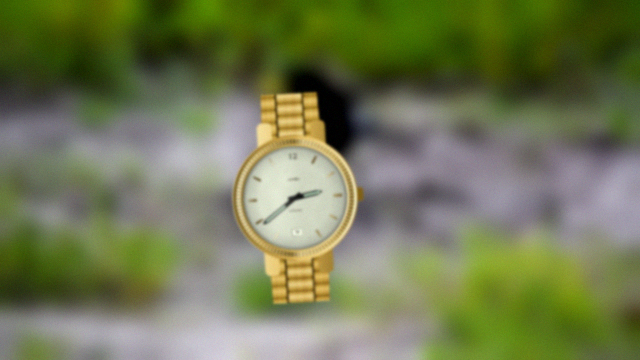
2:39
